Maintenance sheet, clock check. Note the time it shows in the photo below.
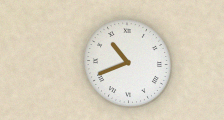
10:41
